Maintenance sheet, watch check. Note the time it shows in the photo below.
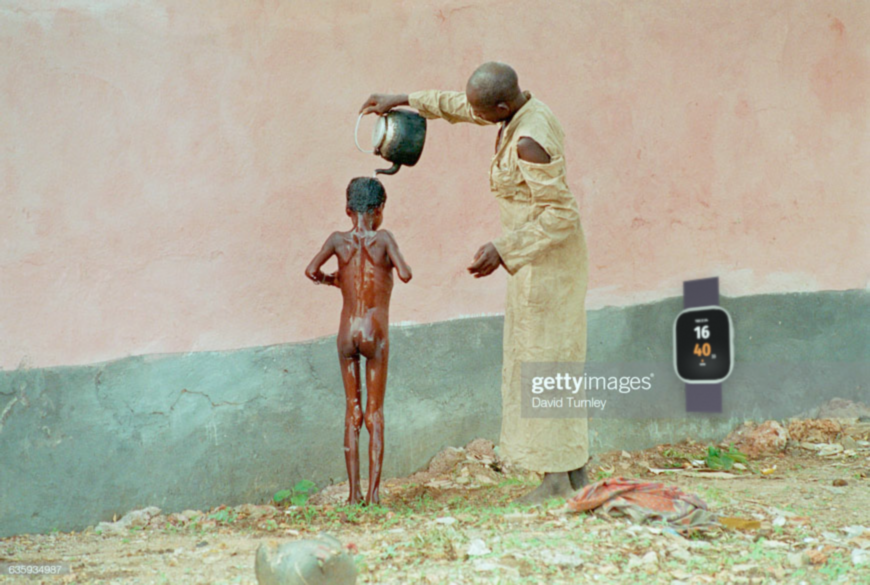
16:40
